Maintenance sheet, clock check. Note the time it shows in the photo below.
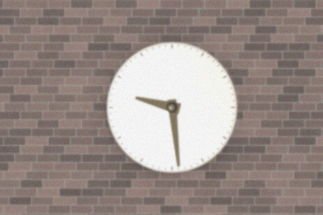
9:29
